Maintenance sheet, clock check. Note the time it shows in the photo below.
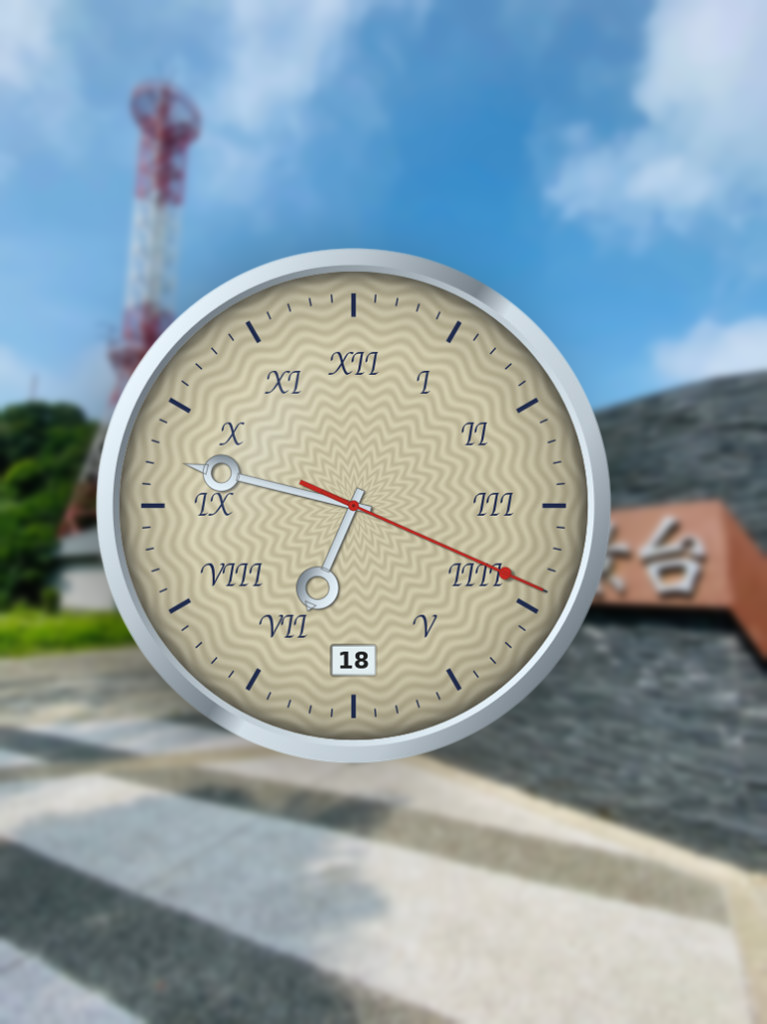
6:47:19
